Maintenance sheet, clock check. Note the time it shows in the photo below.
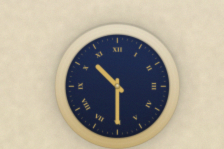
10:30
